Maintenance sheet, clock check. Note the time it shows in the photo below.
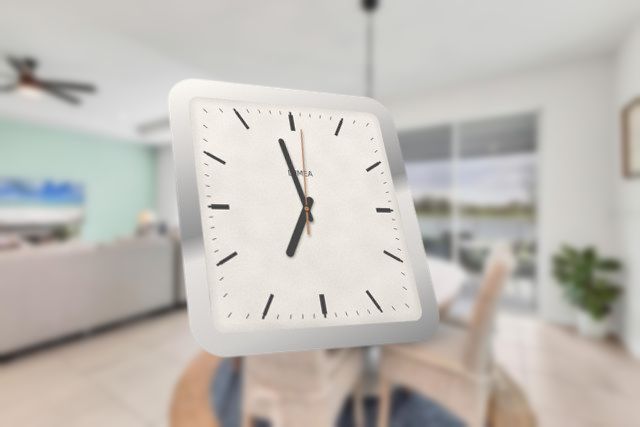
6:58:01
